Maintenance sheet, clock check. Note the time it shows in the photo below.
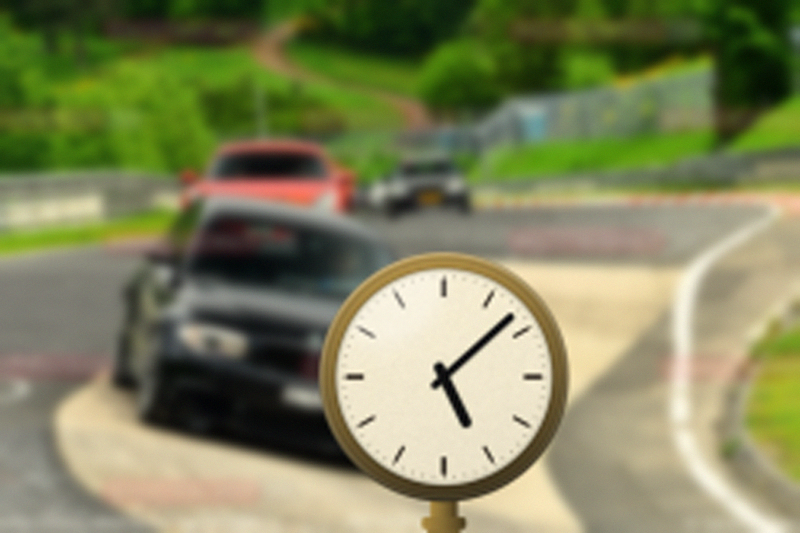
5:08
